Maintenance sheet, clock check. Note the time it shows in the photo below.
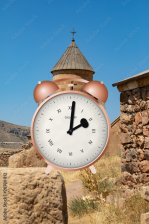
2:01
